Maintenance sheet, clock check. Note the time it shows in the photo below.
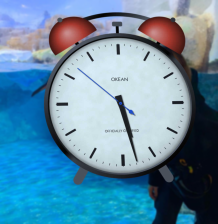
5:27:52
